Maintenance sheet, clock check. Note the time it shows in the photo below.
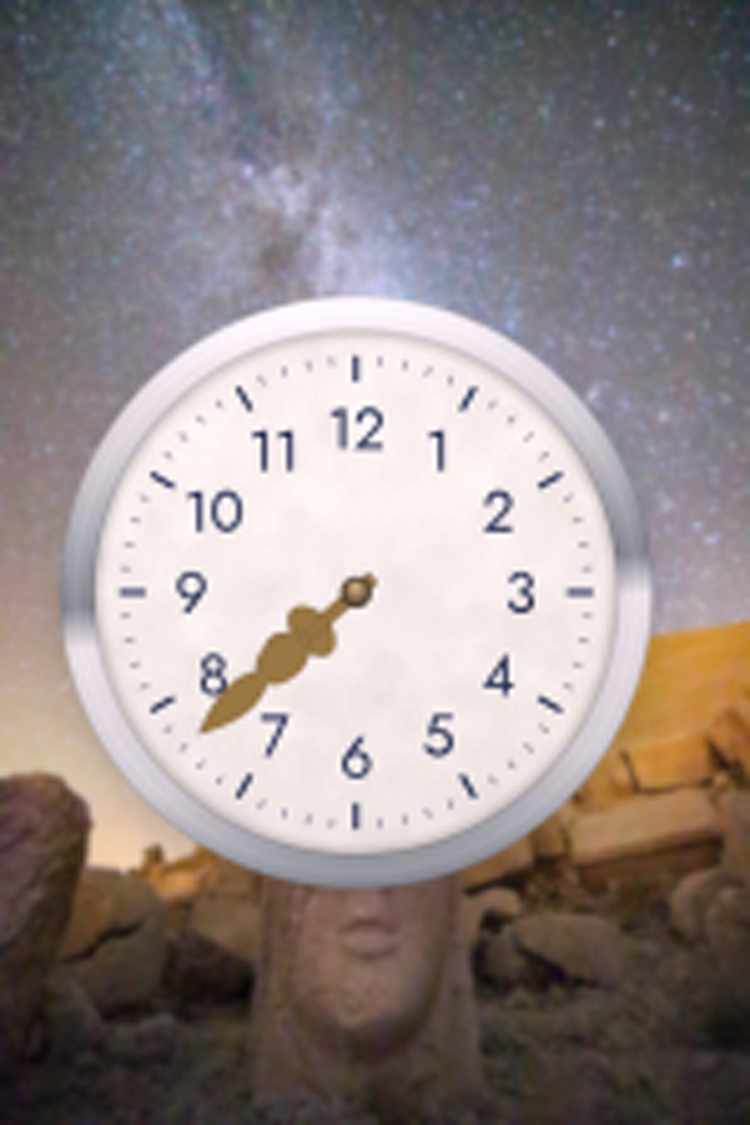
7:38
